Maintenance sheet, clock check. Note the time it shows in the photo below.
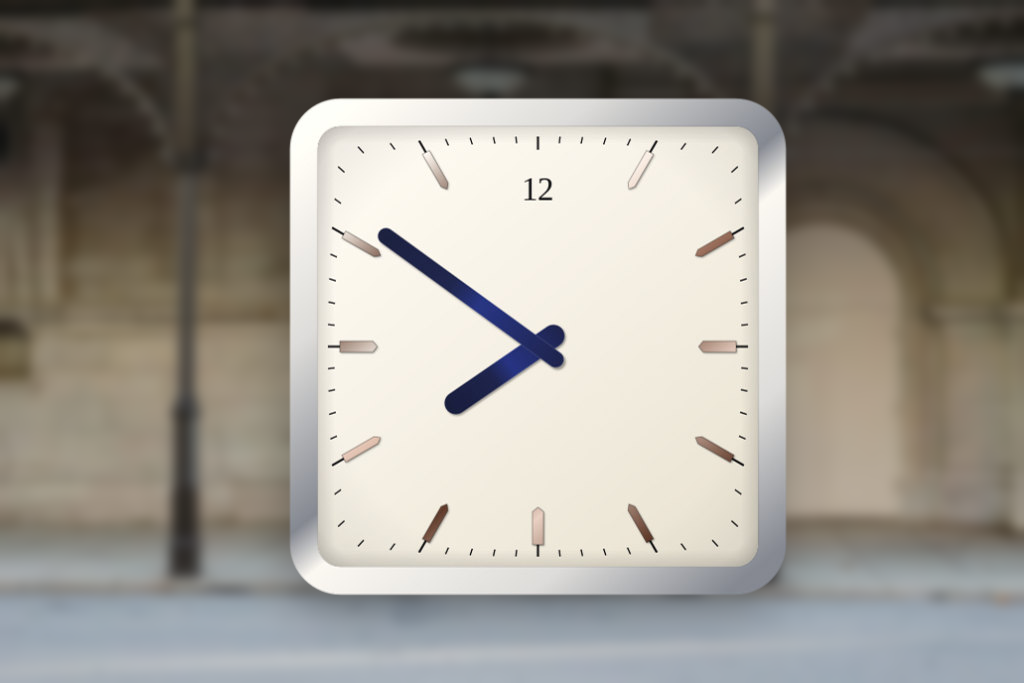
7:51
